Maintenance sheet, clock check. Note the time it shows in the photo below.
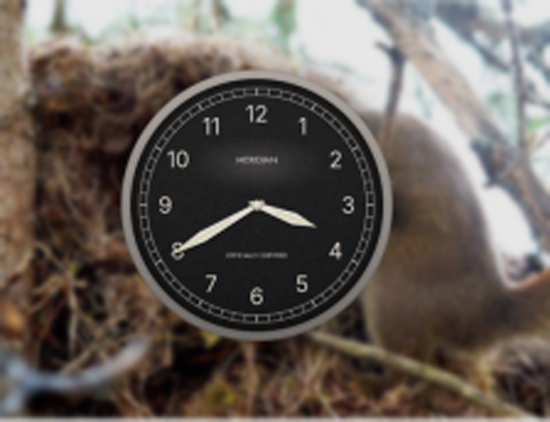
3:40
